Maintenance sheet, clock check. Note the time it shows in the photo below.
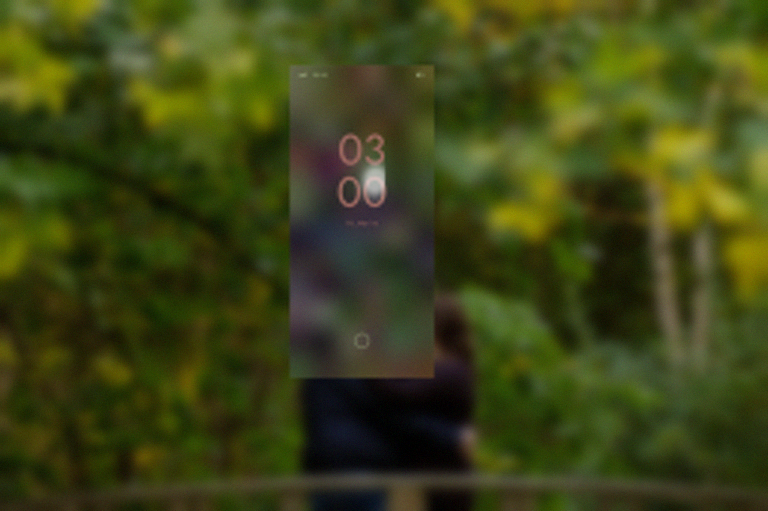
3:00
